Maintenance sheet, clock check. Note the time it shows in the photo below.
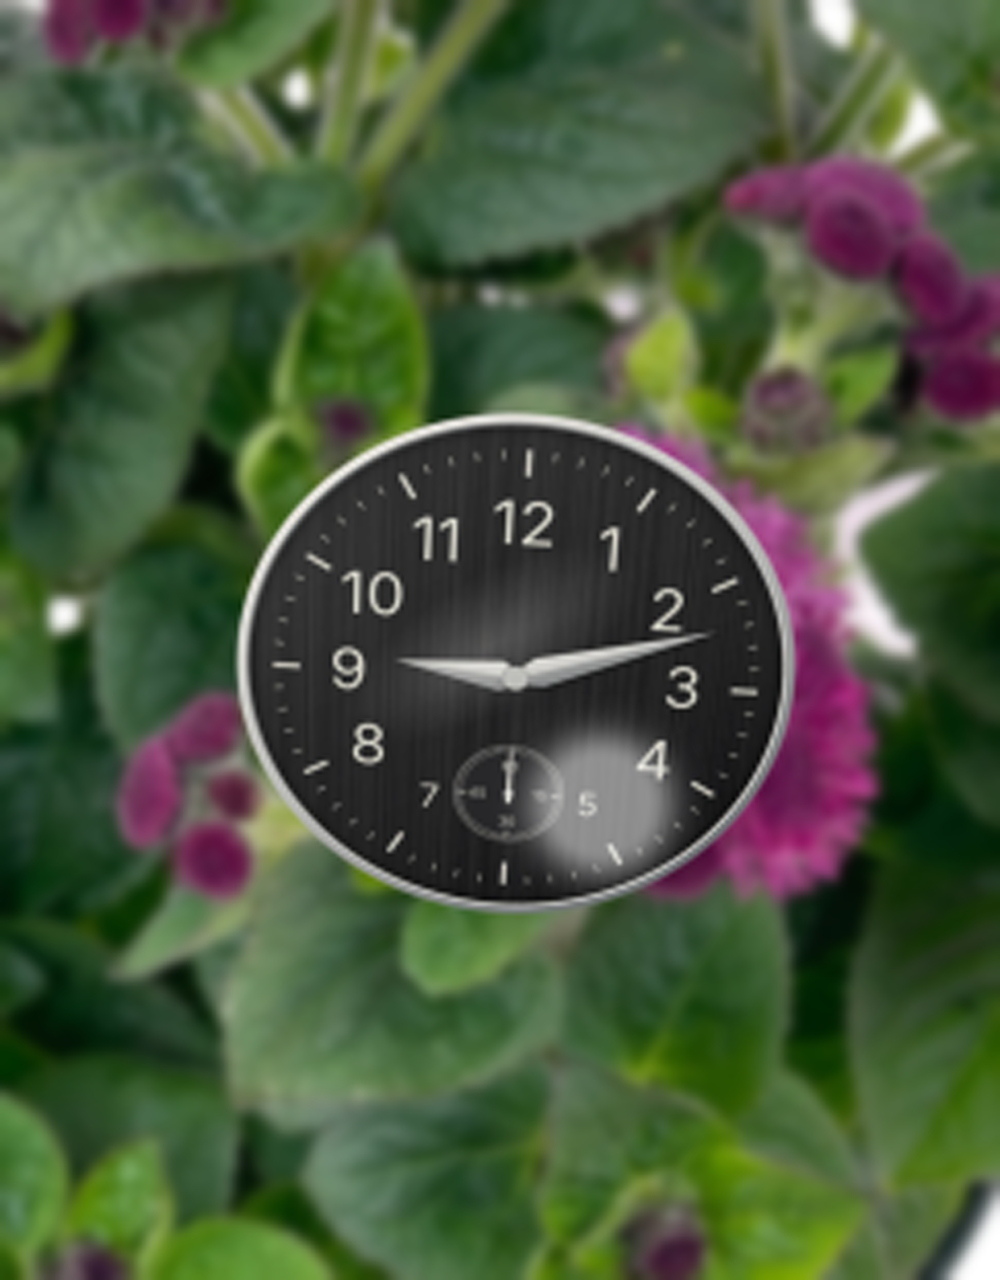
9:12
